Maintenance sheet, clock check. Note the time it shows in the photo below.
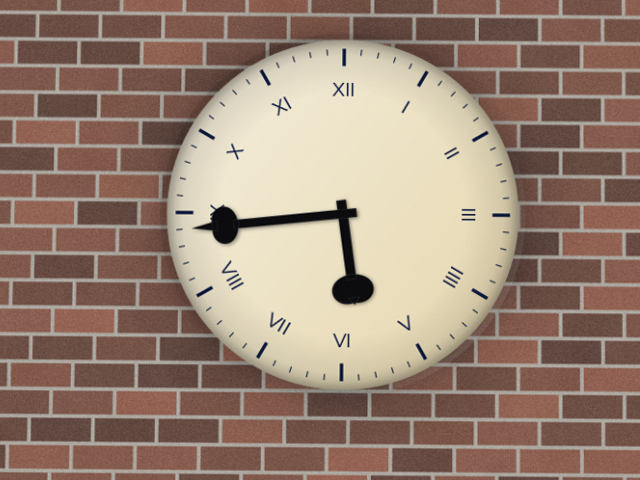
5:44
